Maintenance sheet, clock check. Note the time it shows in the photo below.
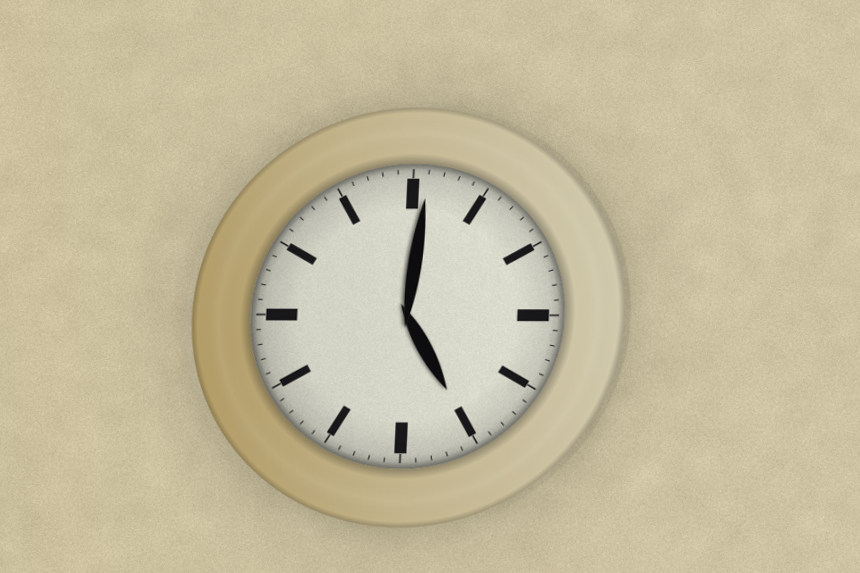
5:01
